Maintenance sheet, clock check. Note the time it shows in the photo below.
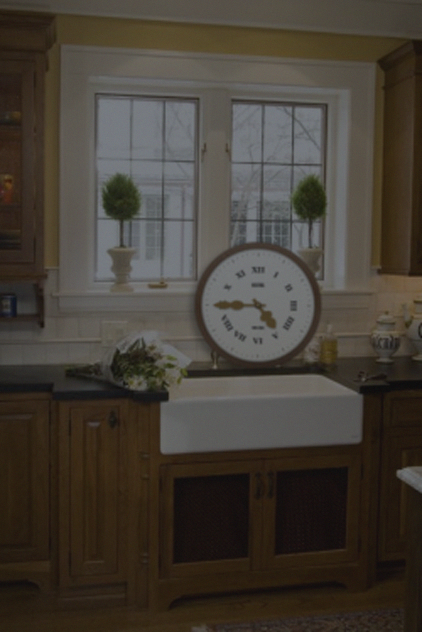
4:45
